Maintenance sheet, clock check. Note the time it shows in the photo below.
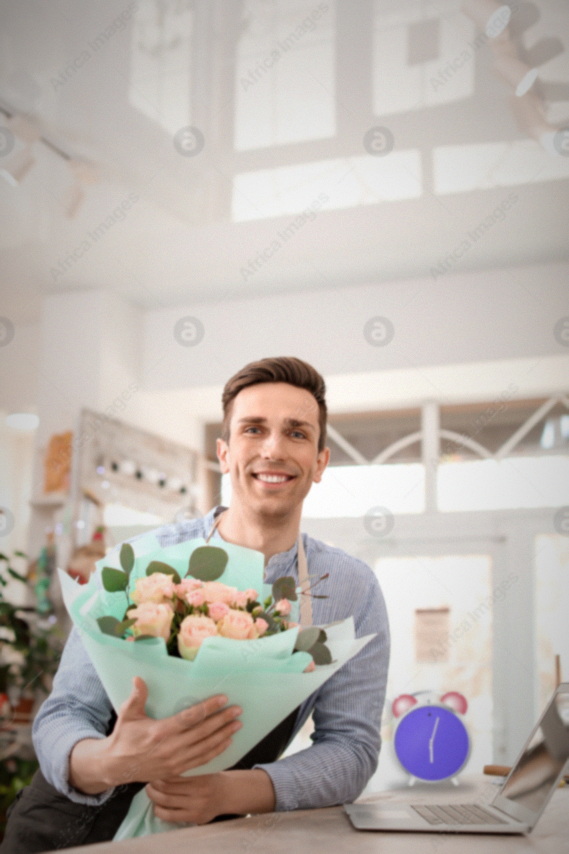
6:03
